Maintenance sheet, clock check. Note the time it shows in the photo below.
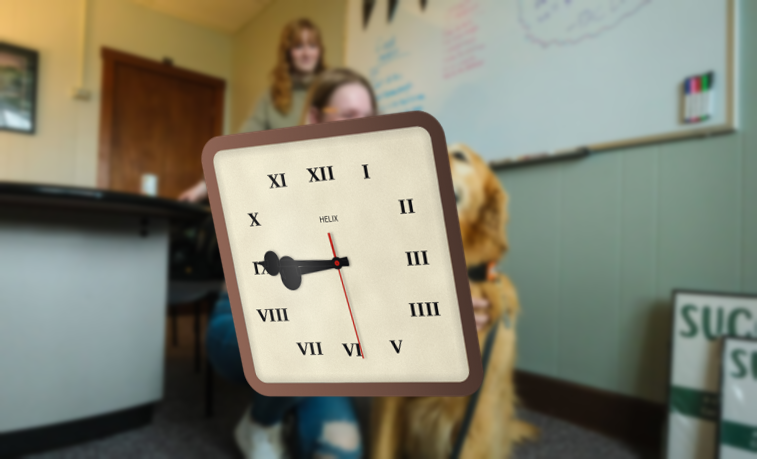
8:45:29
